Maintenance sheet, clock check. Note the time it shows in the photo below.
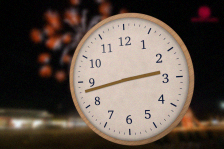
2:43
